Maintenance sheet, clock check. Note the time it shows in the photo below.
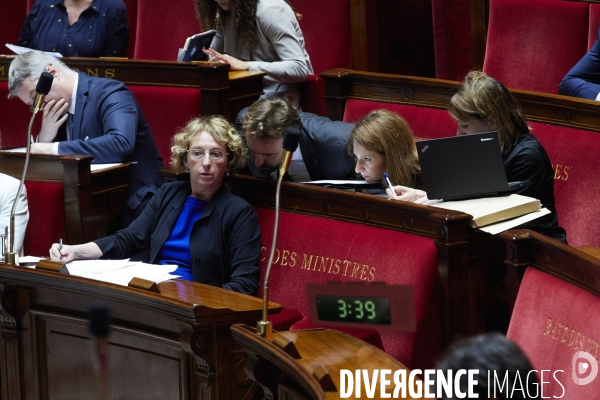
3:39
